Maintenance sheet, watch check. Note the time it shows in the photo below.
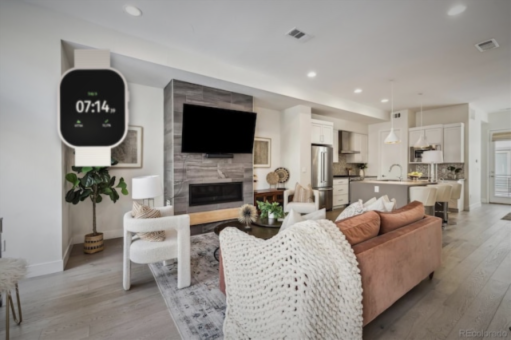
7:14
